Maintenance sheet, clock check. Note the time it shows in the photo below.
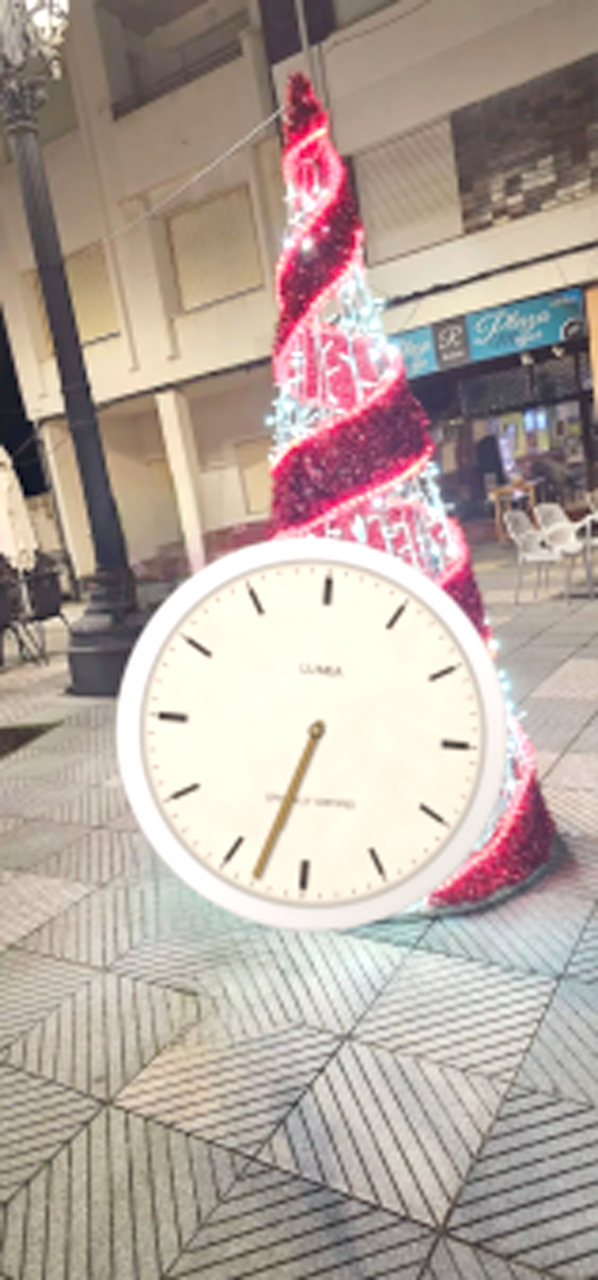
6:33
